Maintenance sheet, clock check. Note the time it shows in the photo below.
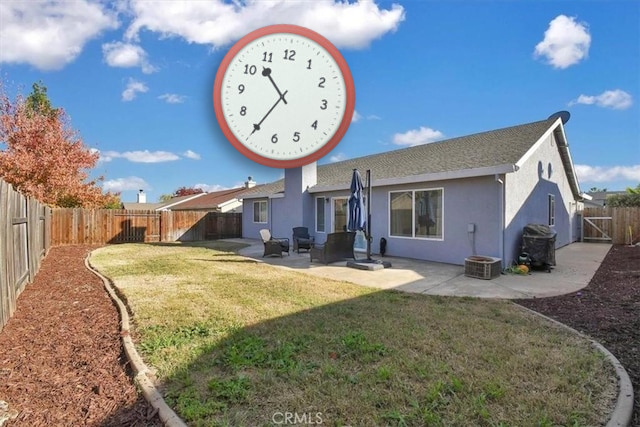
10:35
